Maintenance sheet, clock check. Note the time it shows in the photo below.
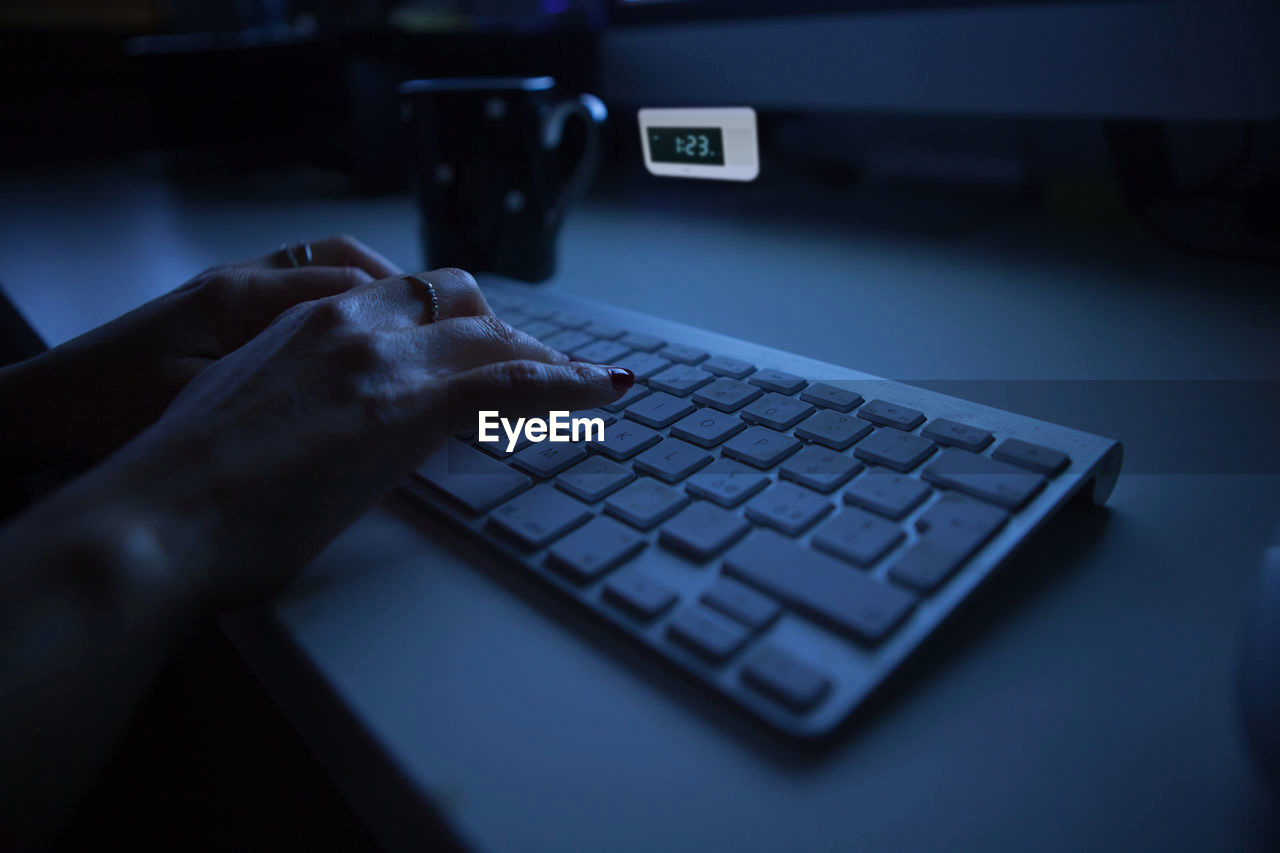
1:23
